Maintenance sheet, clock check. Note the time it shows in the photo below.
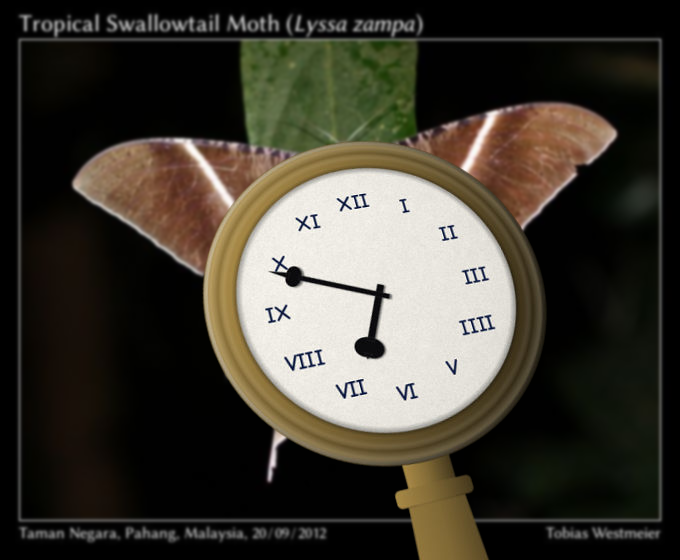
6:49
